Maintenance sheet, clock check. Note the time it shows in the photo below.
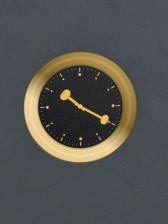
10:20
